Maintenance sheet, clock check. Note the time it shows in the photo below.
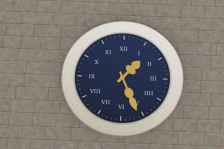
1:26
